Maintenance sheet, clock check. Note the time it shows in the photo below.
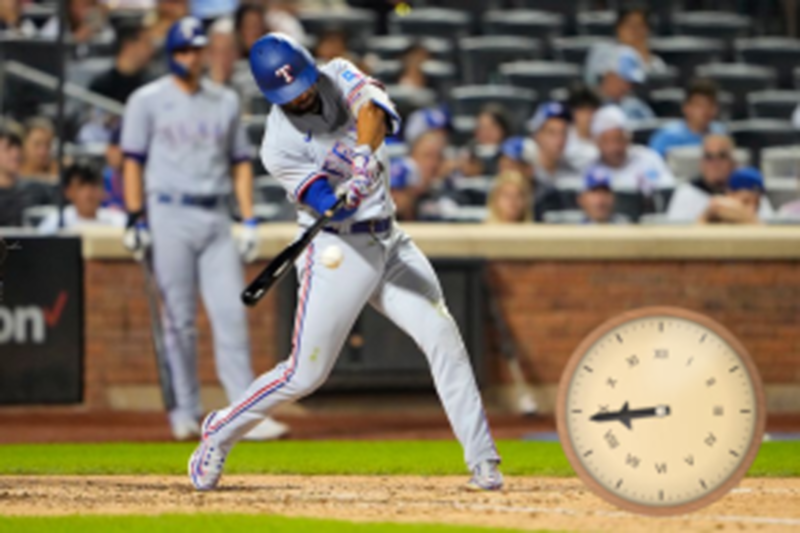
8:44
